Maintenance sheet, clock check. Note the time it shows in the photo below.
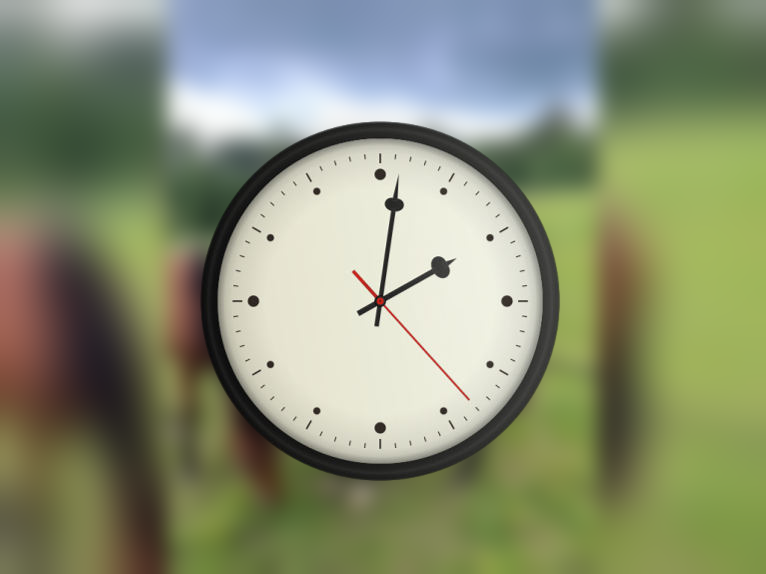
2:01:23
